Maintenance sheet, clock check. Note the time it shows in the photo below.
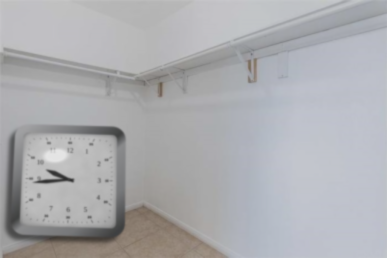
9:44
